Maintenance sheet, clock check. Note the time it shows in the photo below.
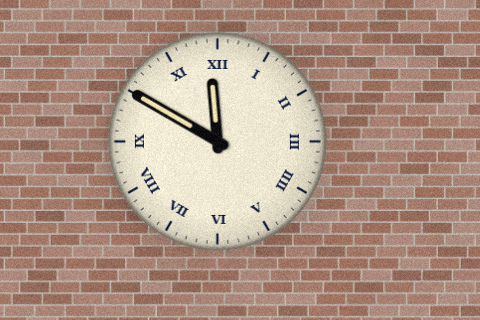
11:50
